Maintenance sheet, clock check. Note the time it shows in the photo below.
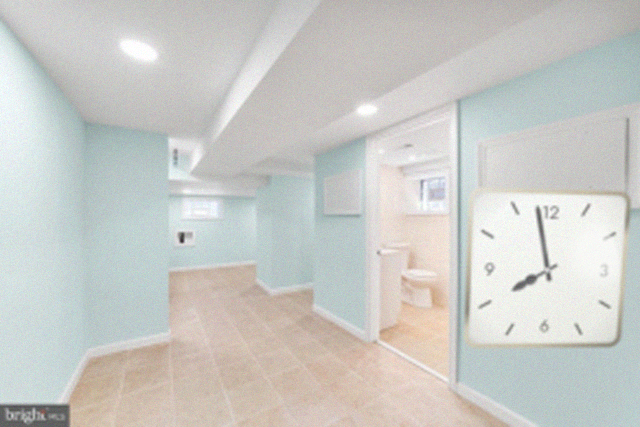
7:58
